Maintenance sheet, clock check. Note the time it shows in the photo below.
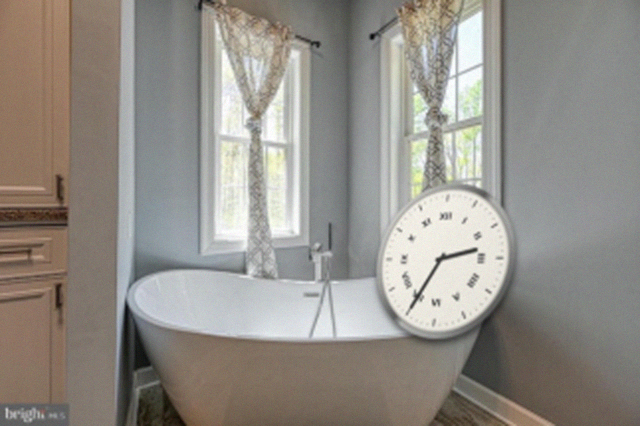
2:35
